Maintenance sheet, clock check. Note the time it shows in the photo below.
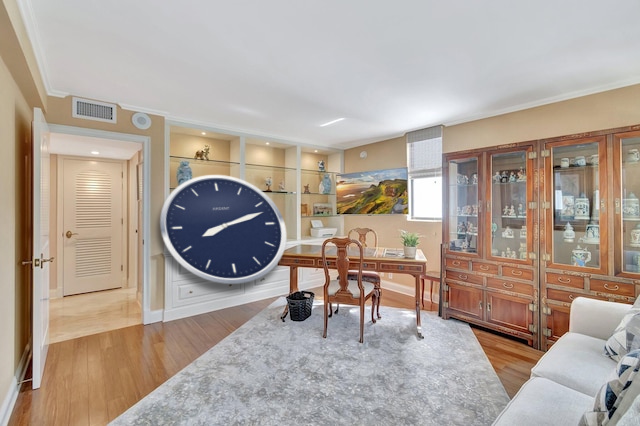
8:12
